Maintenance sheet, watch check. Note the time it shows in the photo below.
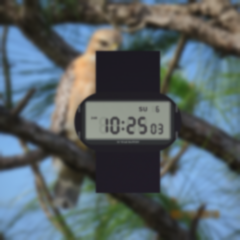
10:25:03
